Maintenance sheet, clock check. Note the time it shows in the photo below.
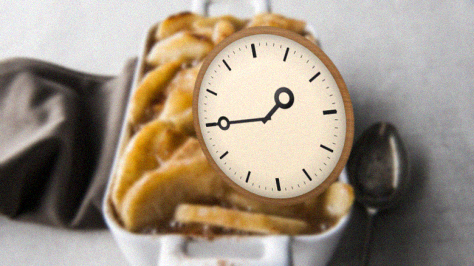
1:45
